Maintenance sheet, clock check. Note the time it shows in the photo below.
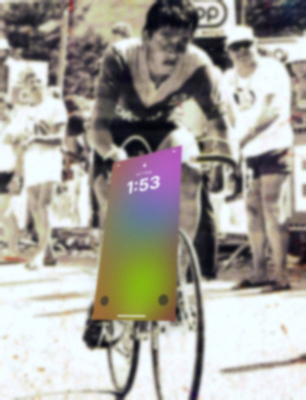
1:53
